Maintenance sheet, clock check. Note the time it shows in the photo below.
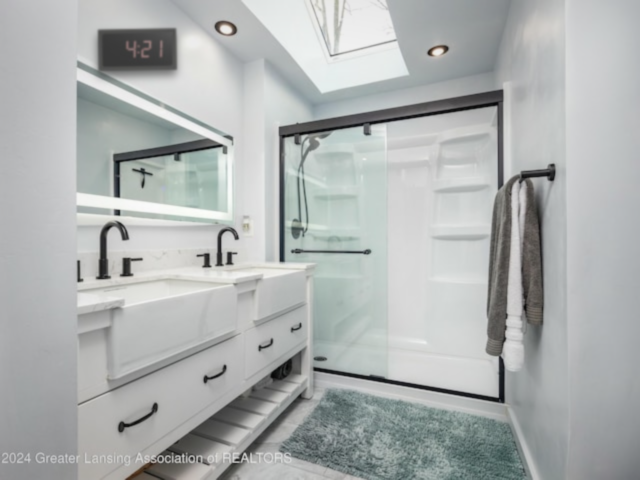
4:21
